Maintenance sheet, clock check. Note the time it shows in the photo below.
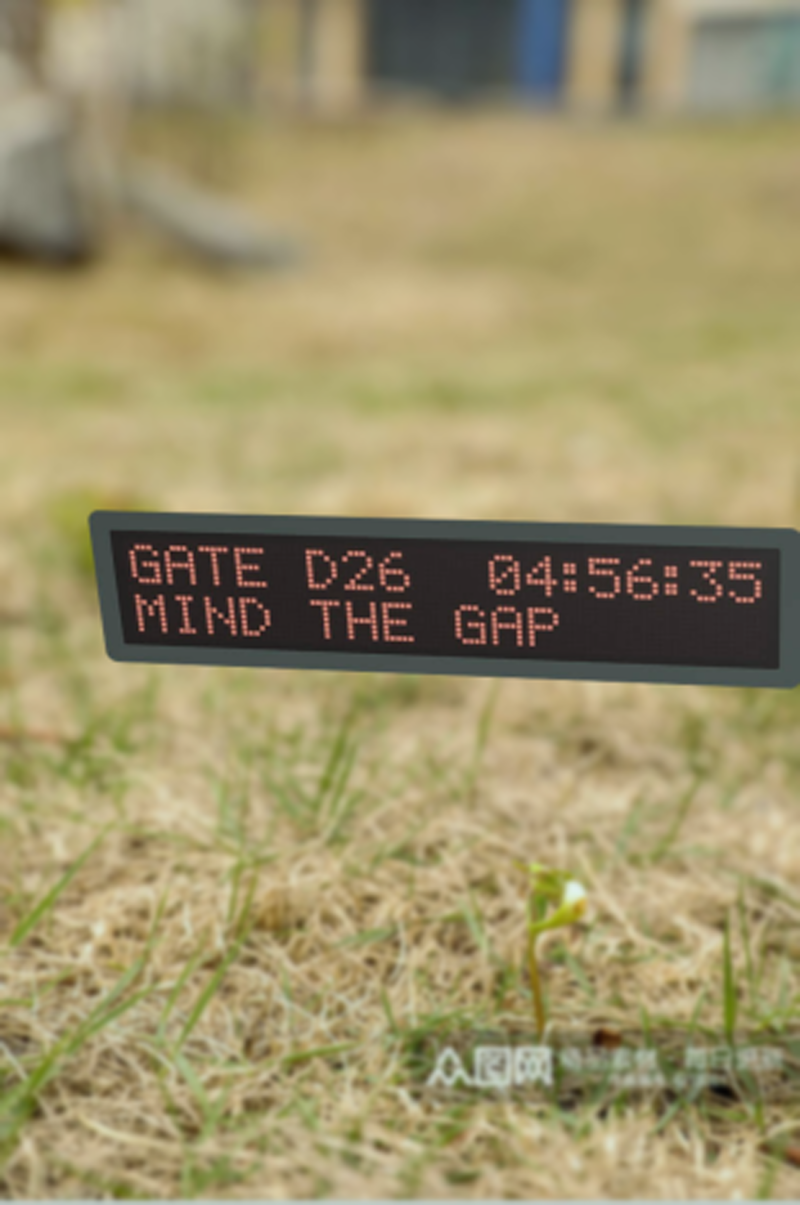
4:56:35
